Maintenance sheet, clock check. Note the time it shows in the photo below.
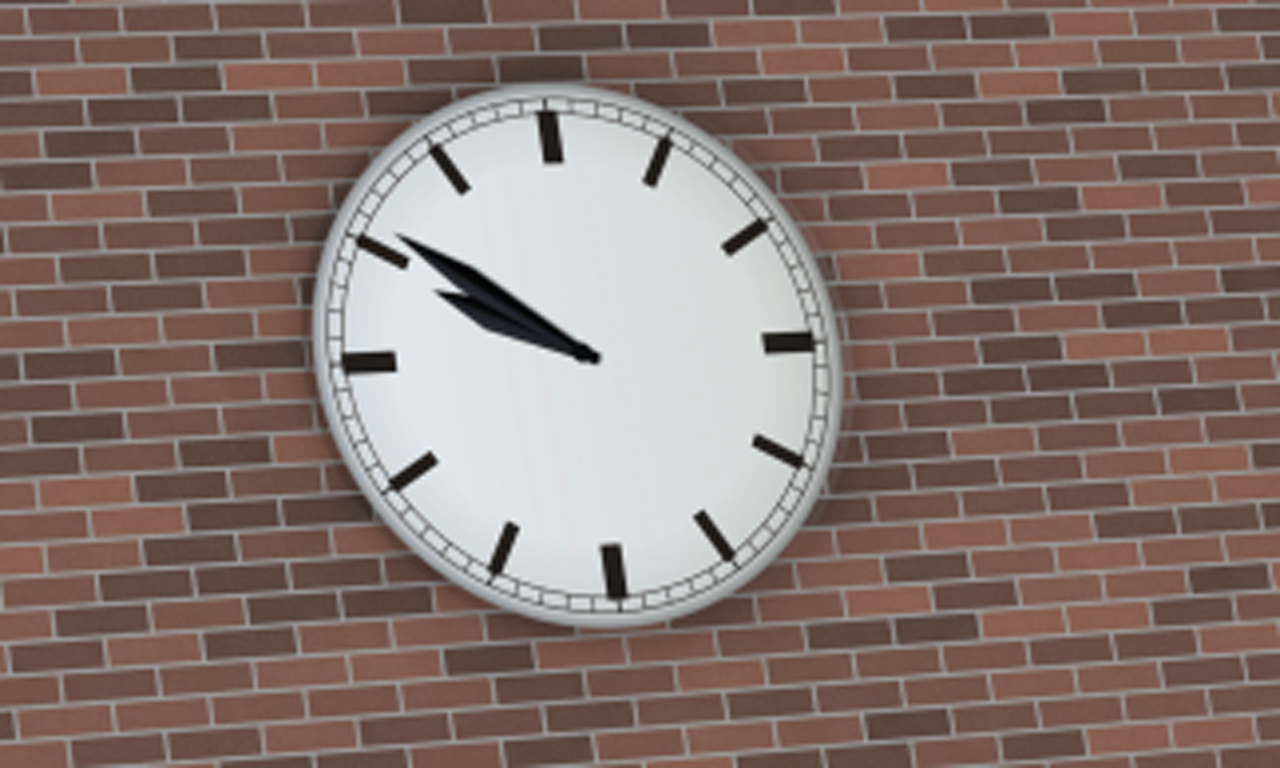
9:51
